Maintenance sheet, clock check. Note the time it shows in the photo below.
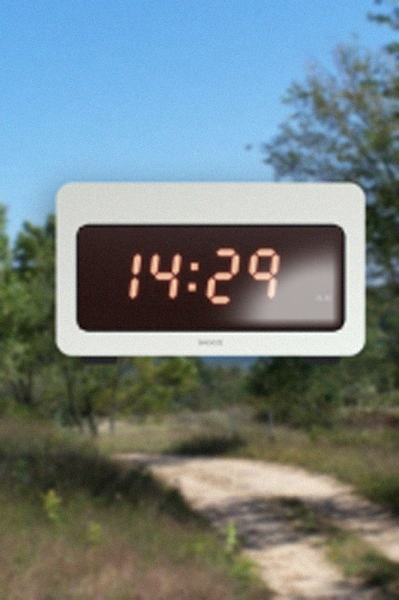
14:29
